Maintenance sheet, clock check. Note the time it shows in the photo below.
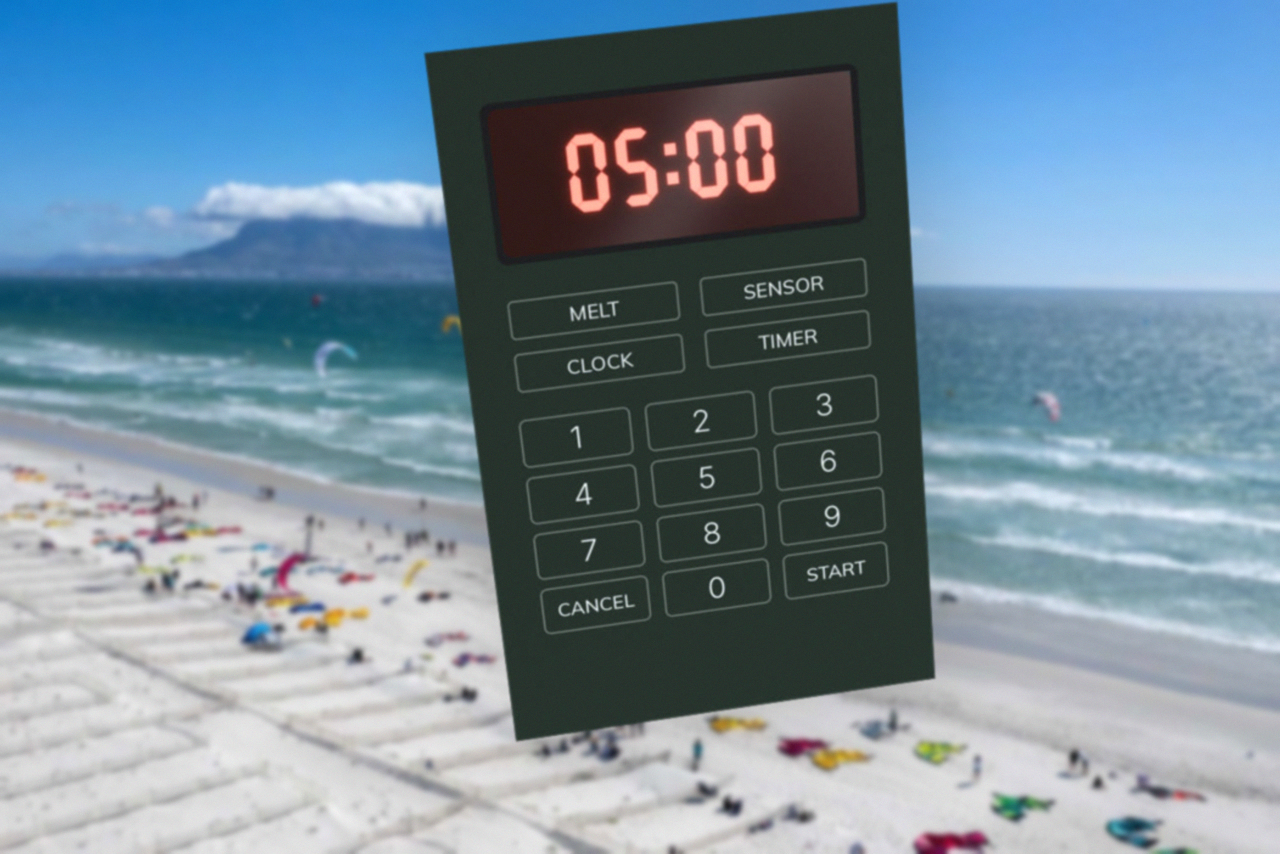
5:00
